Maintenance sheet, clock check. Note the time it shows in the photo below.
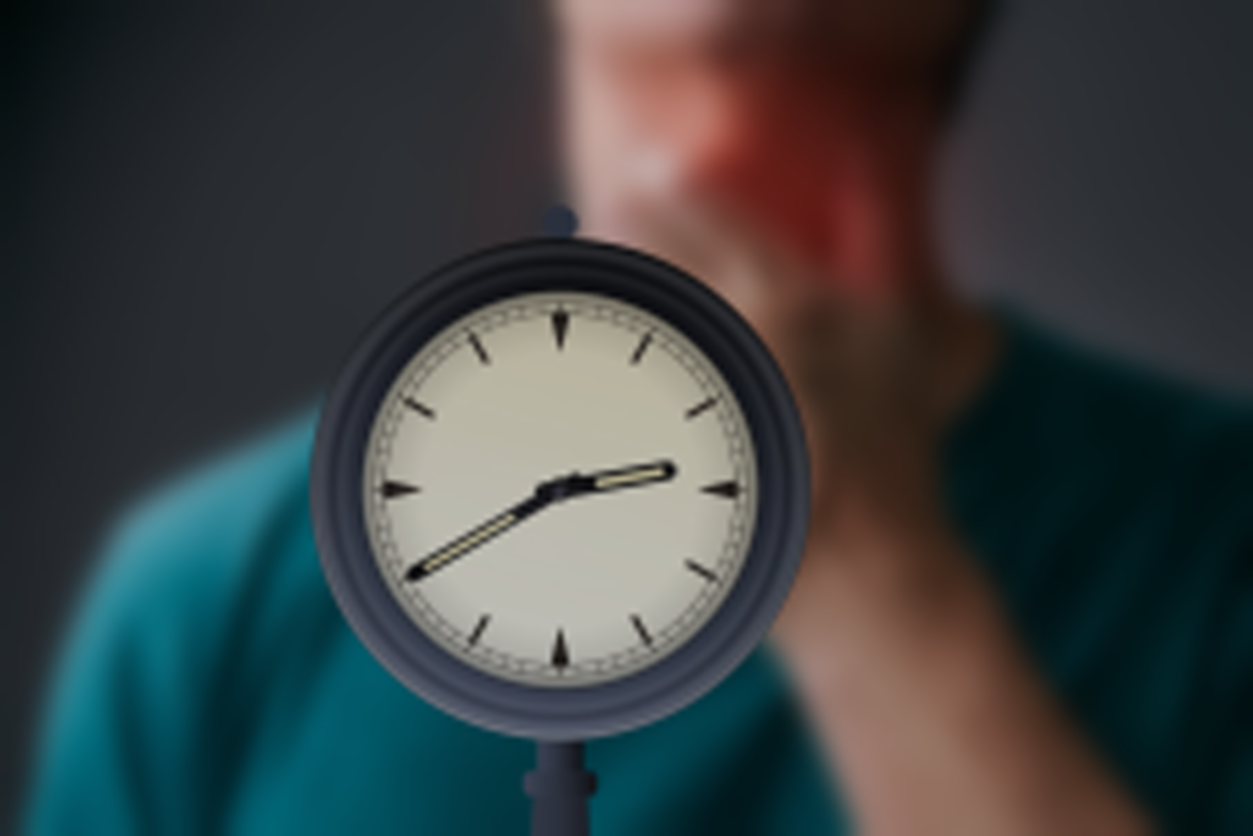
2:40
